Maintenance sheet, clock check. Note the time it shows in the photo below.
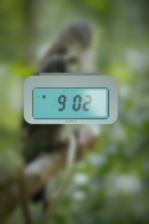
9:02
